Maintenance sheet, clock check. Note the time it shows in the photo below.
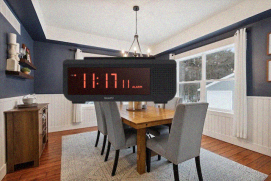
11:17:11
